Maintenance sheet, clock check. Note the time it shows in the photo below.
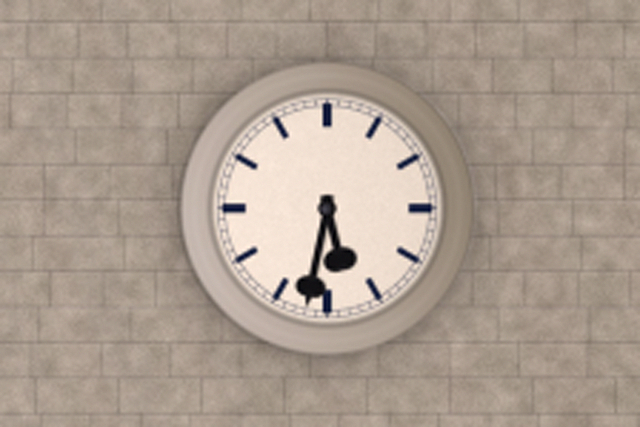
5:32
